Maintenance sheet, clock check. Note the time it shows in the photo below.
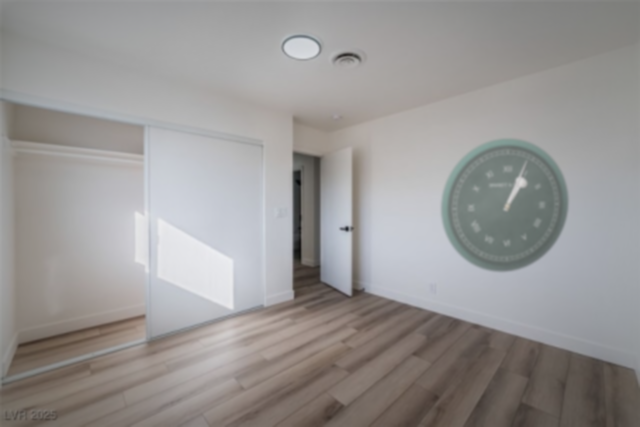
1:04
